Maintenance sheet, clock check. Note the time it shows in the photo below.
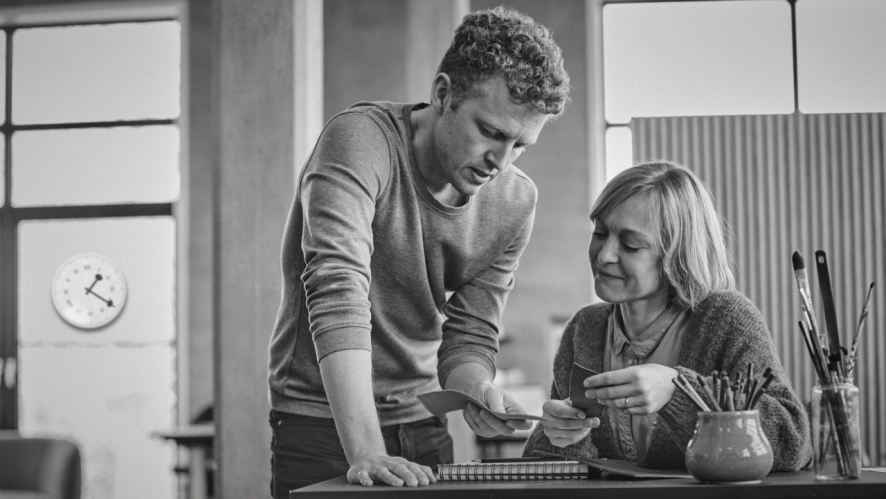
1:21
